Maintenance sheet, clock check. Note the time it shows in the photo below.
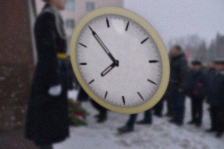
7:55
